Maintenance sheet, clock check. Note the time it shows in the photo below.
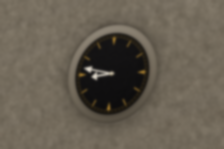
8:47
